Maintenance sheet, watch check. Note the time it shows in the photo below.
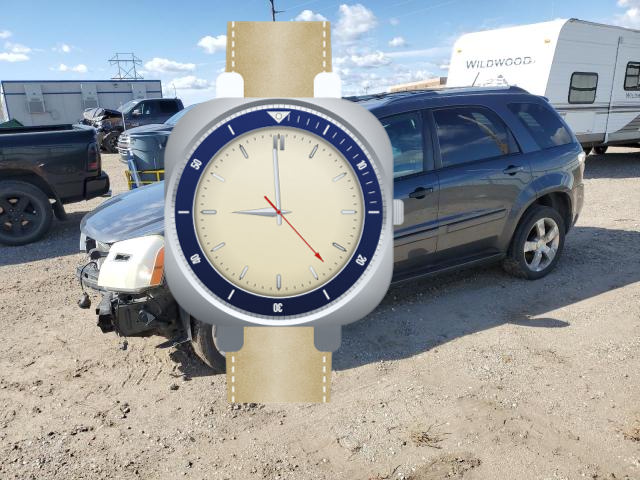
8:59:23
